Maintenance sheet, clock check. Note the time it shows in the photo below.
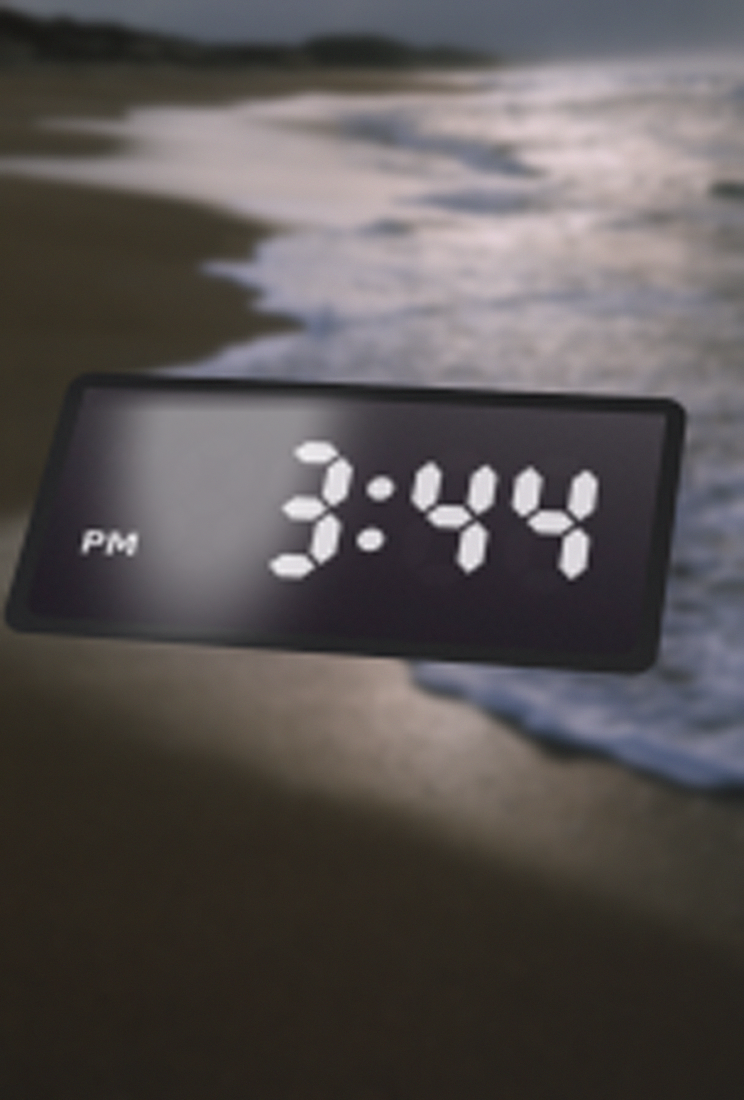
3:44
